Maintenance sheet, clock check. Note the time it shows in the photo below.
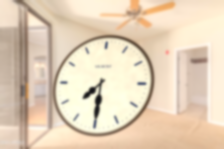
7:30
